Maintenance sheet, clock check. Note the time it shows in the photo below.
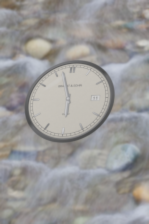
5:57
